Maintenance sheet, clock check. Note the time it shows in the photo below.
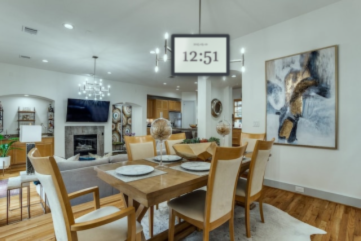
12:51
